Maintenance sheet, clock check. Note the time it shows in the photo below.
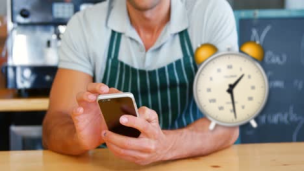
1:29
